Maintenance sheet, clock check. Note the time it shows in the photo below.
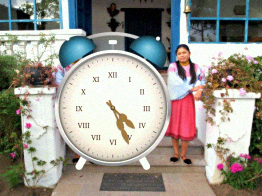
4:26
